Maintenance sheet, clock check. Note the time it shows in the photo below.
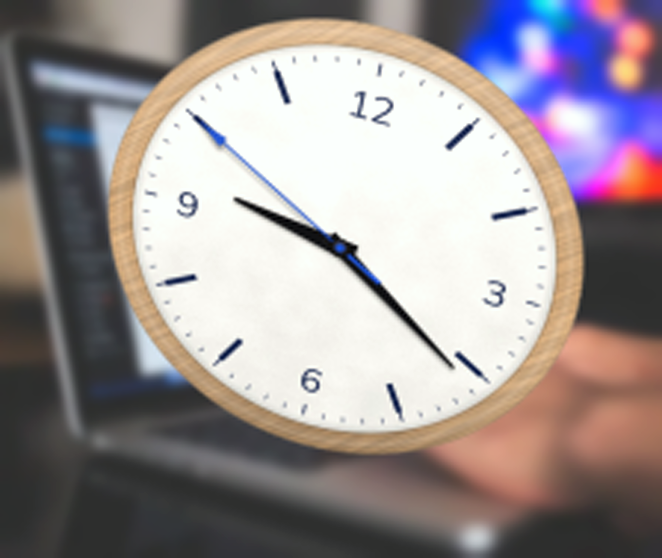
9:20:50
